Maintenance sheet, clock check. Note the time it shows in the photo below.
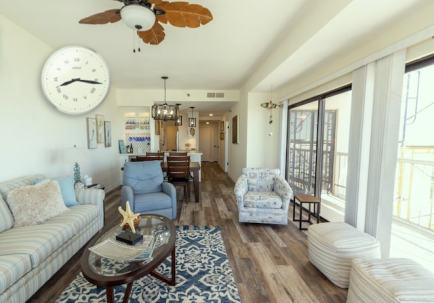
8:16
